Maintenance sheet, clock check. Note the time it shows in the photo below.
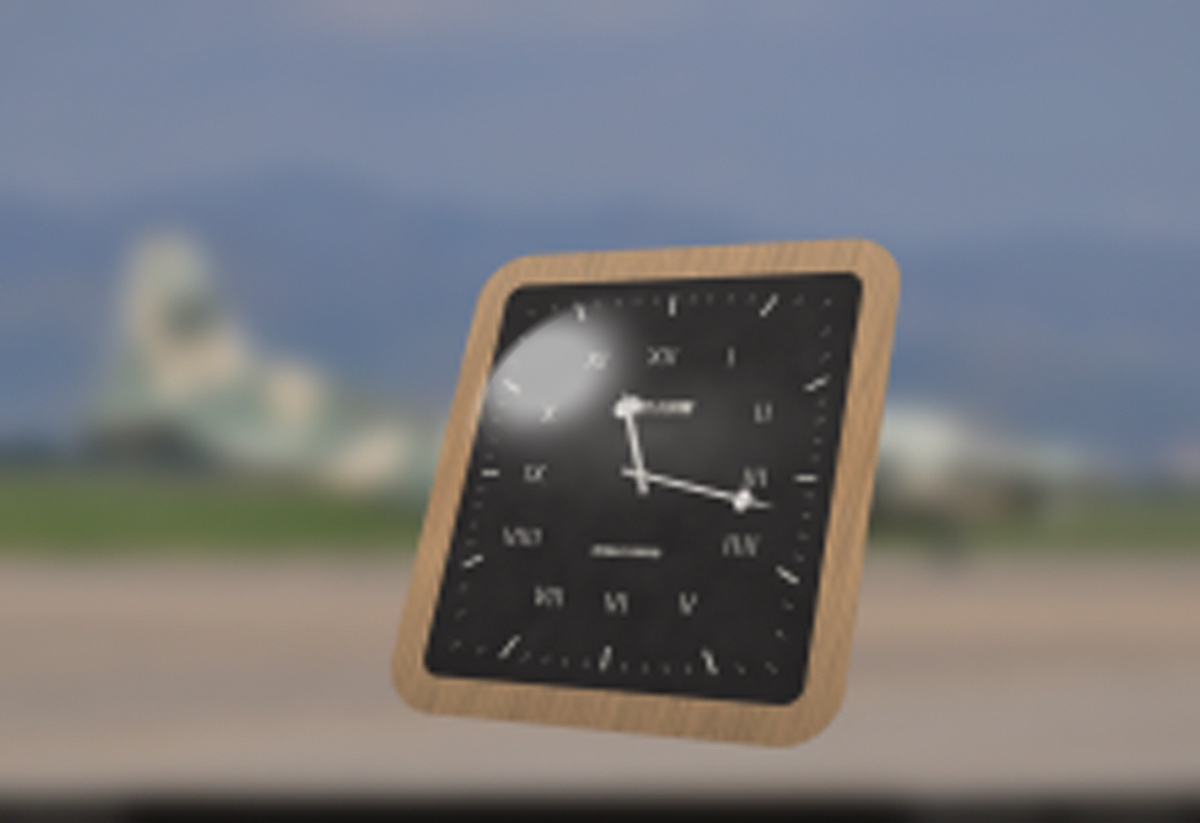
11:17
